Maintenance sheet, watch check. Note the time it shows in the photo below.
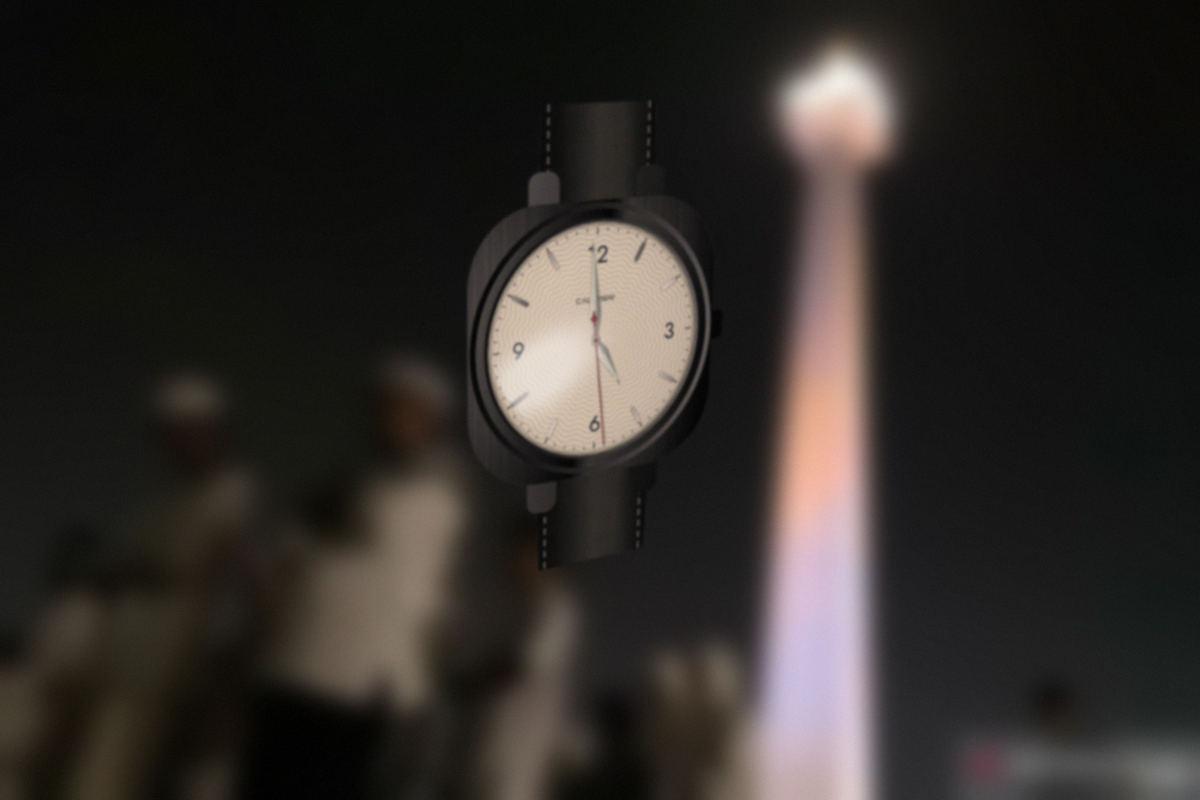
4:59:29
